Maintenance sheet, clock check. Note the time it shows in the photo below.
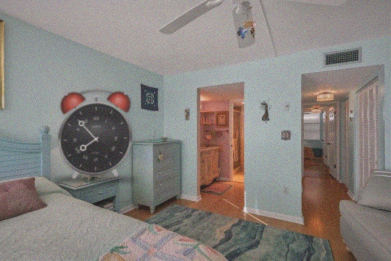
7:53
